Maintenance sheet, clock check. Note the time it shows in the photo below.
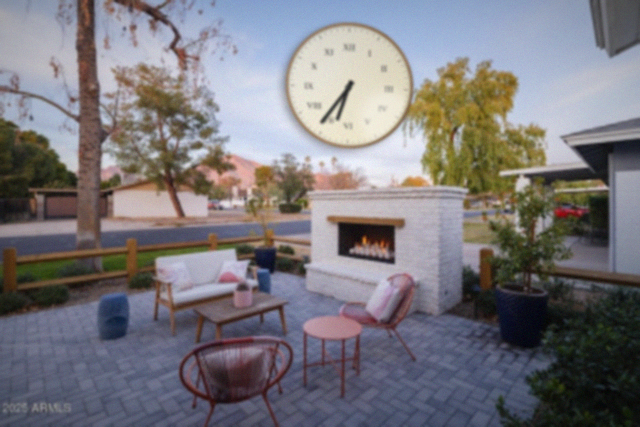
6:36
